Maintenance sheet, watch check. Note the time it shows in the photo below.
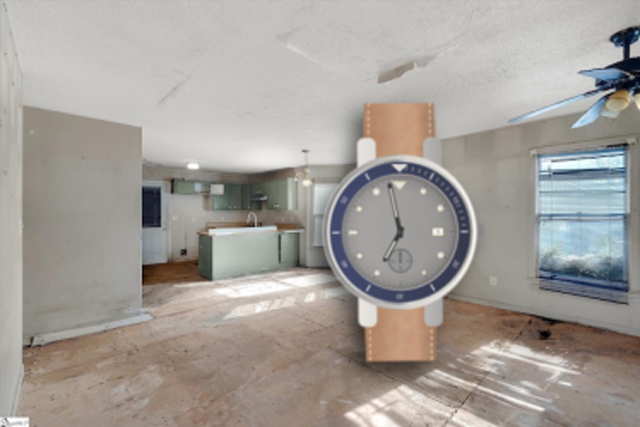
6:58
